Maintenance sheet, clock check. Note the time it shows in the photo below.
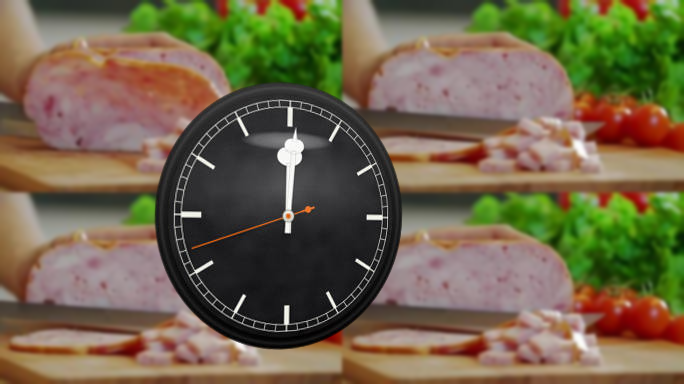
12:00:42
